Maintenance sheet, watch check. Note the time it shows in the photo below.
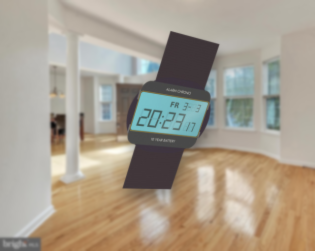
20:23:17
